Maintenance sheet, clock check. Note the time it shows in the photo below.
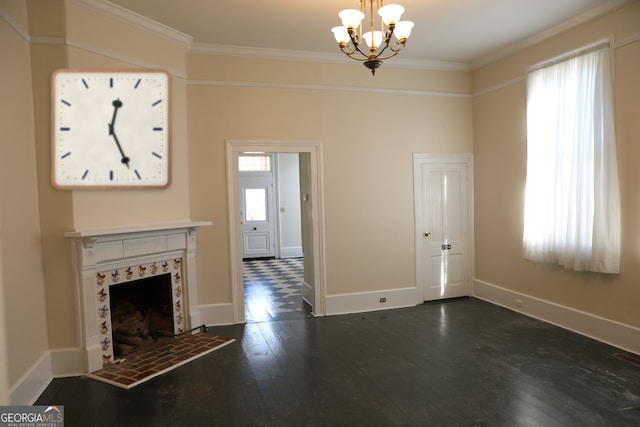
12:26
